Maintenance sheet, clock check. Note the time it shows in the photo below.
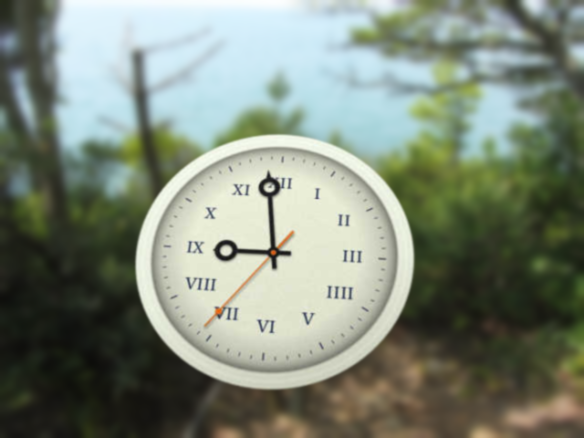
8:58:36
